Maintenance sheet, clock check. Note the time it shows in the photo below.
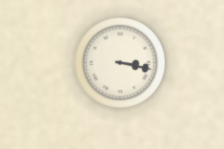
3:17
